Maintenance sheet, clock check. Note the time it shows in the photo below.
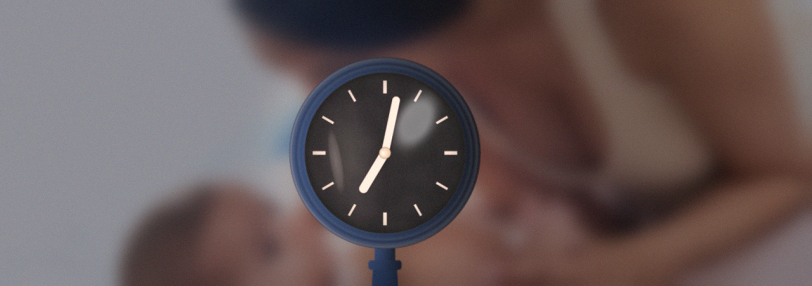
7:02
